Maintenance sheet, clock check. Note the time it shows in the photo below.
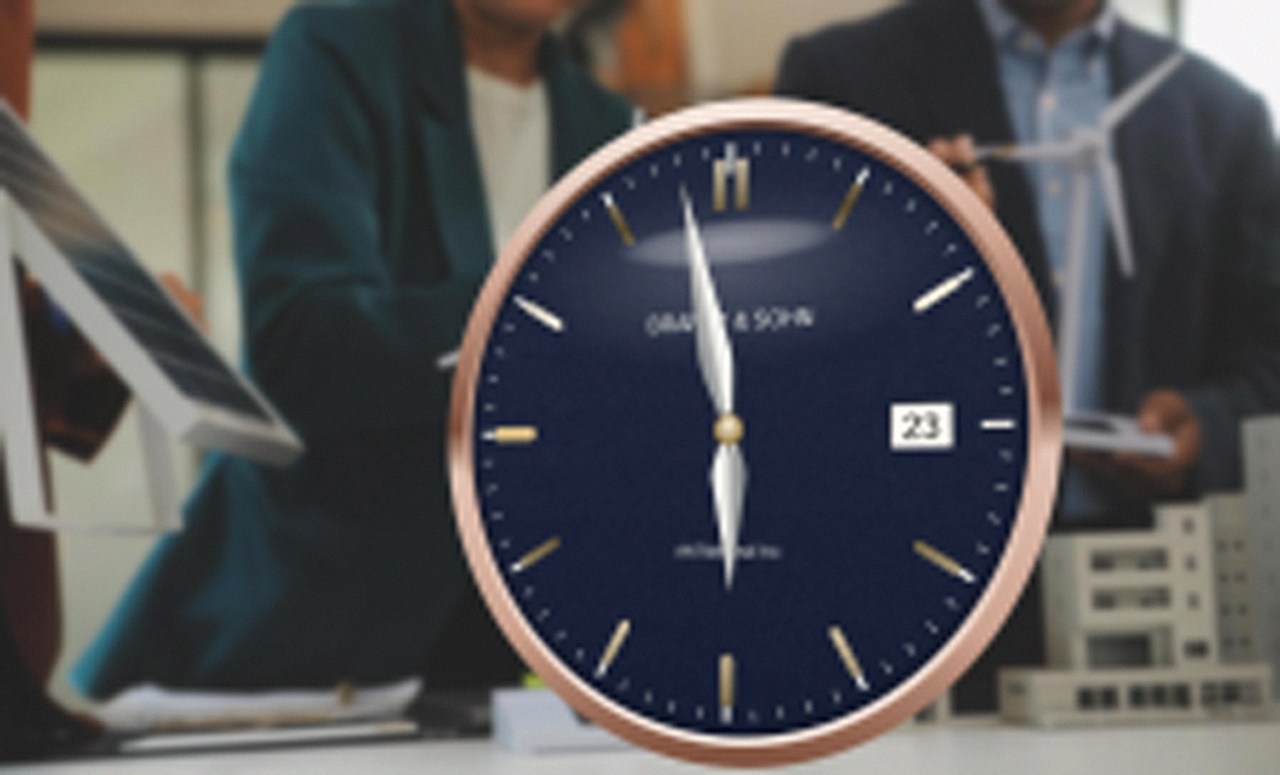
5:58
